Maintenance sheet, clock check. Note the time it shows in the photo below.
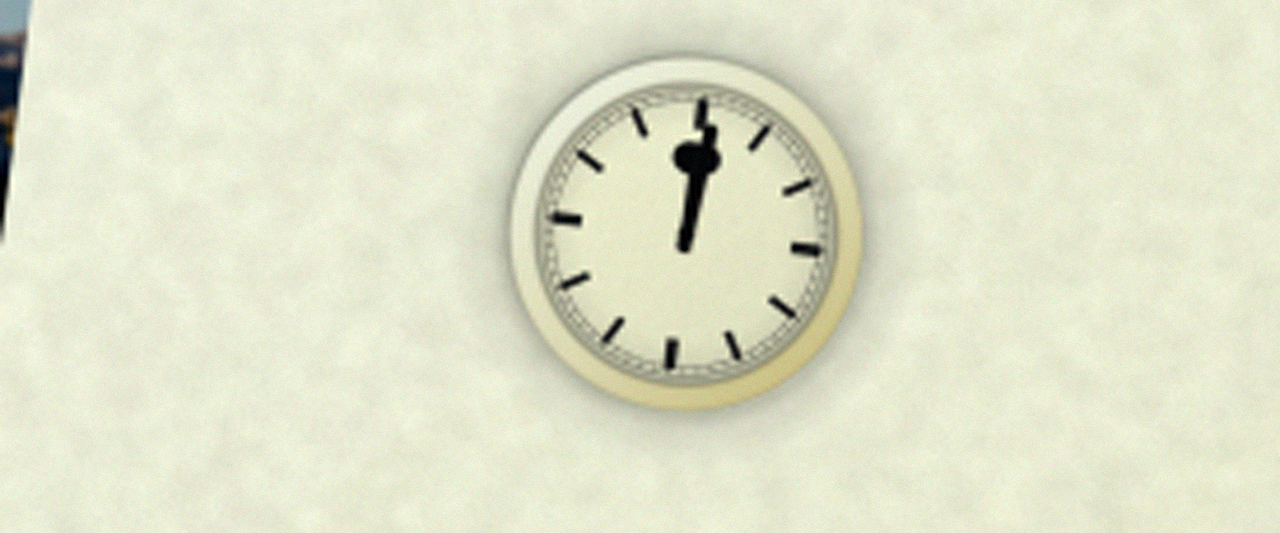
12:01
